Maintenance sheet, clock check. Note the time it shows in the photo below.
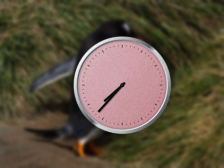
7:37
